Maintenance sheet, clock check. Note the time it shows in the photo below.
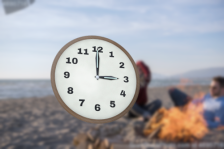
3:00
